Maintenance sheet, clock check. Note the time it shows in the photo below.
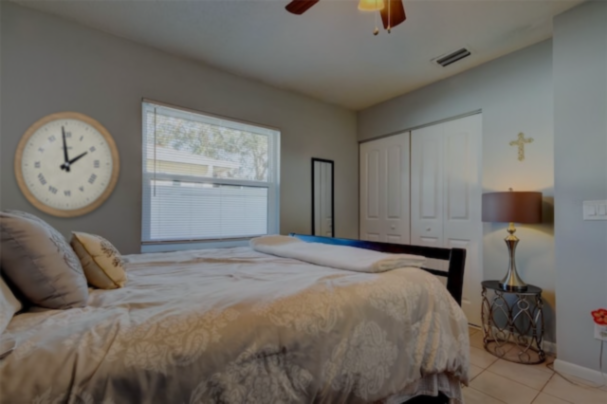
1:59
